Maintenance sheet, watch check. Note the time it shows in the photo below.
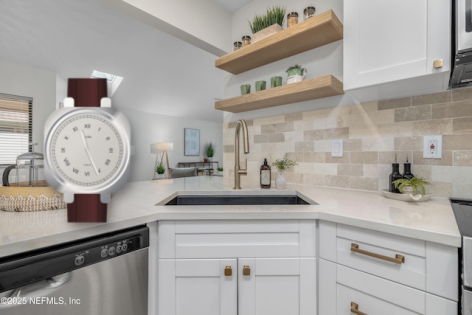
11:26
